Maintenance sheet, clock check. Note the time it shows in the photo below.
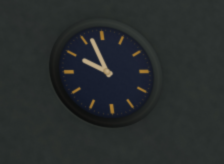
9:57
